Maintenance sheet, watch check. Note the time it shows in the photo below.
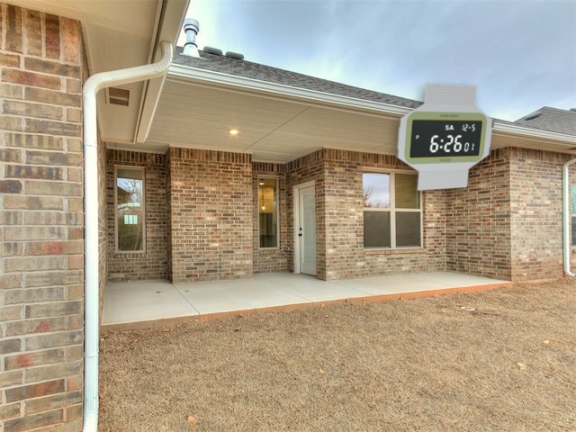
6:26:01
